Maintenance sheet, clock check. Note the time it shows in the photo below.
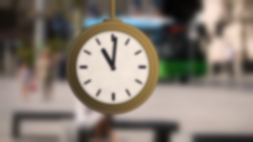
11:01
